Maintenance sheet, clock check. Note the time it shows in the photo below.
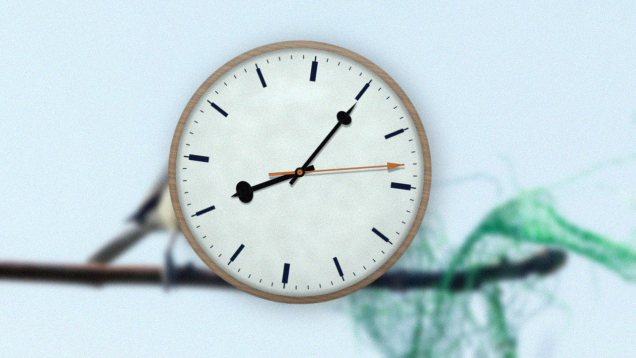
8:05:13
